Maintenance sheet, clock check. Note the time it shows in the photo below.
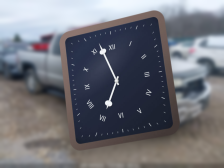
6:57
